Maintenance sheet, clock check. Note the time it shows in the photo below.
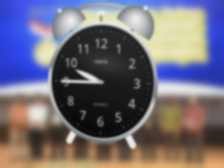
9:45
